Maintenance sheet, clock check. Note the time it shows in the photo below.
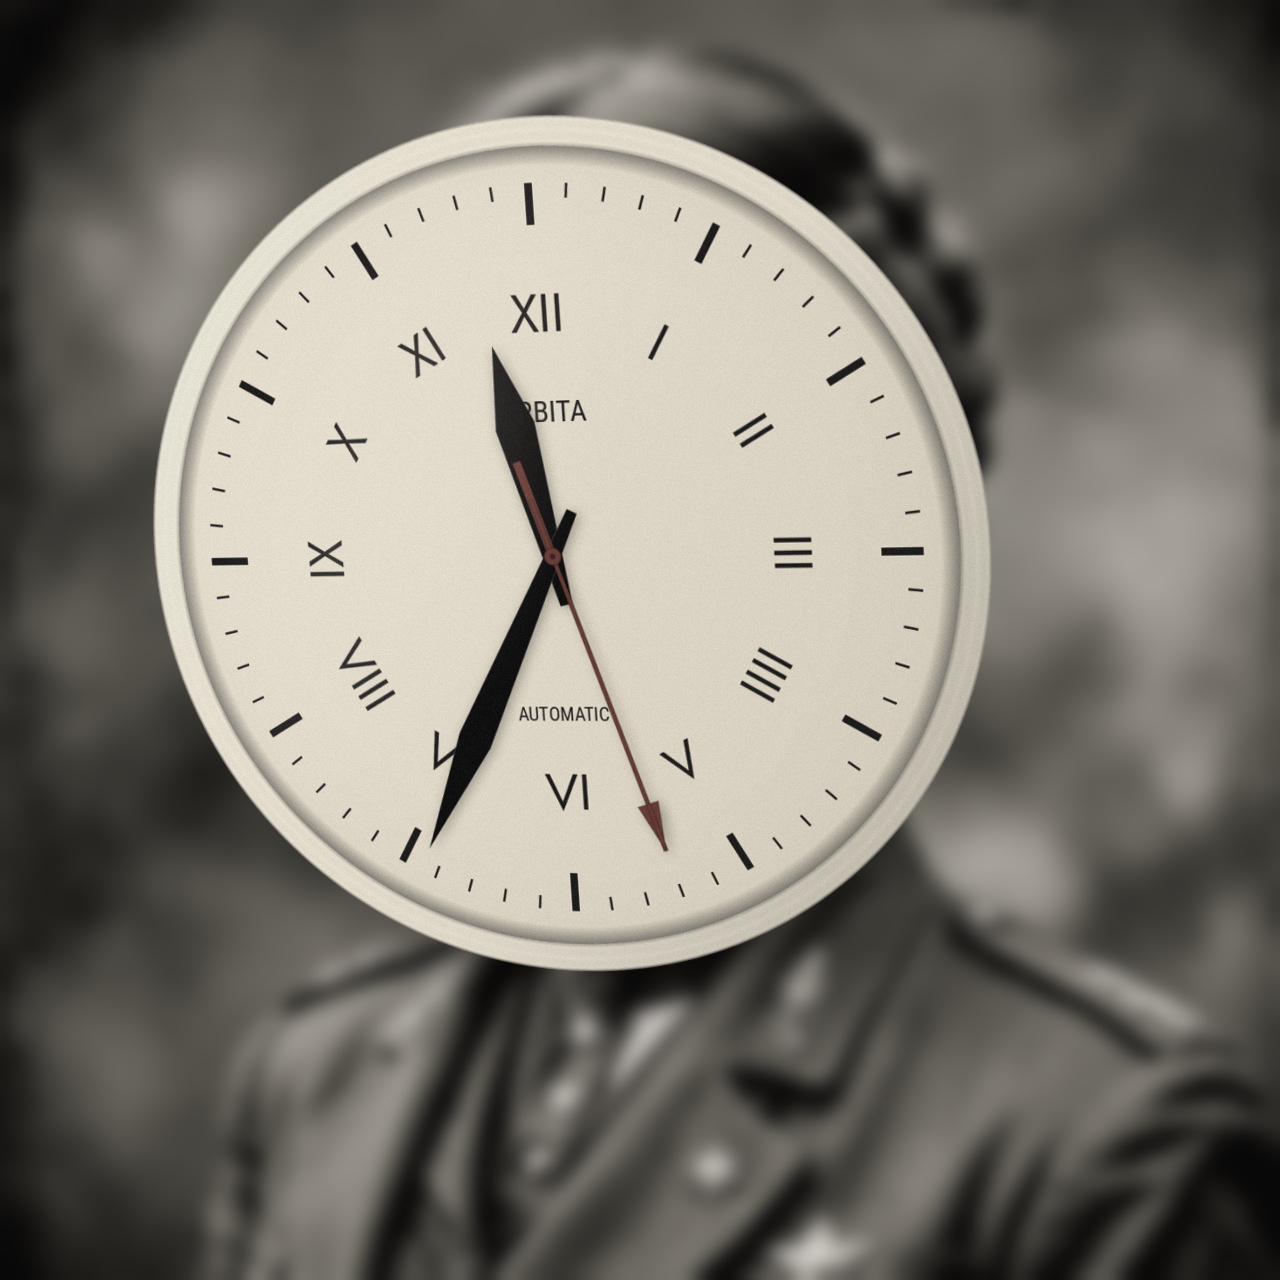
11:34:27
